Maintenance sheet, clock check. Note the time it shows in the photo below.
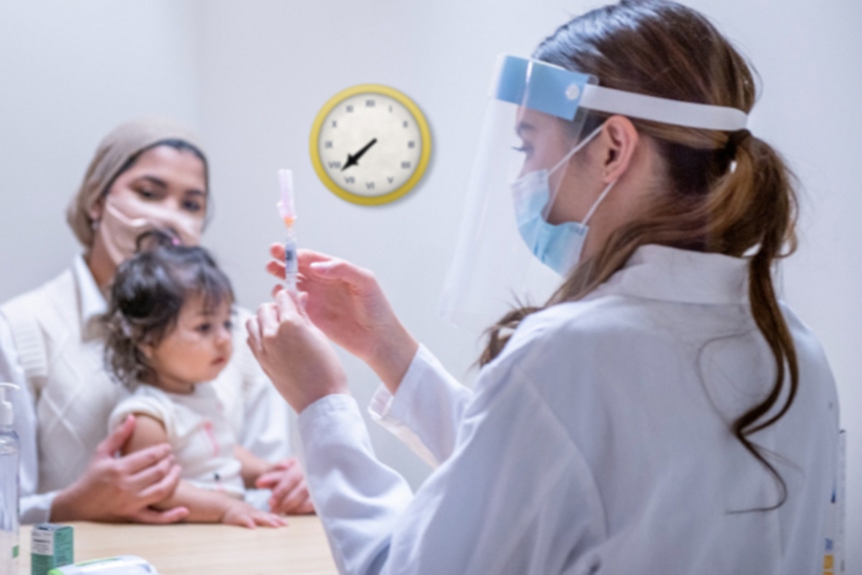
7:38
